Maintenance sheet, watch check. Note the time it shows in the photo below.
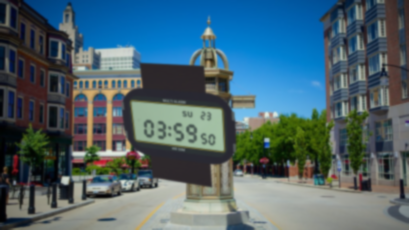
3:59:50
